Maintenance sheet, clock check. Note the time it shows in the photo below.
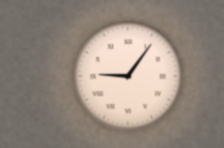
9:06
